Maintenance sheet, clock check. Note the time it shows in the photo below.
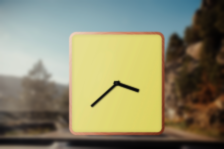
3:38
